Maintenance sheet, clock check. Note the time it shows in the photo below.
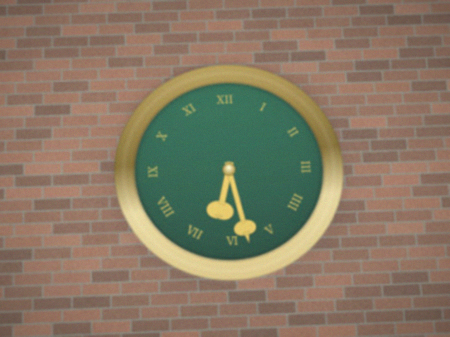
6:28
